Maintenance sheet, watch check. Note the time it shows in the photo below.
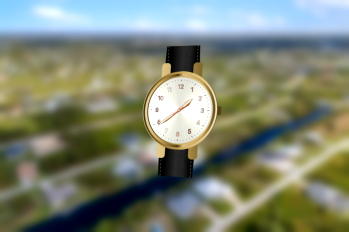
1:39
